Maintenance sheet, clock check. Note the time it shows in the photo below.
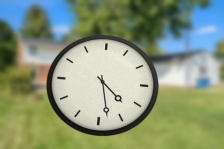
4:28
